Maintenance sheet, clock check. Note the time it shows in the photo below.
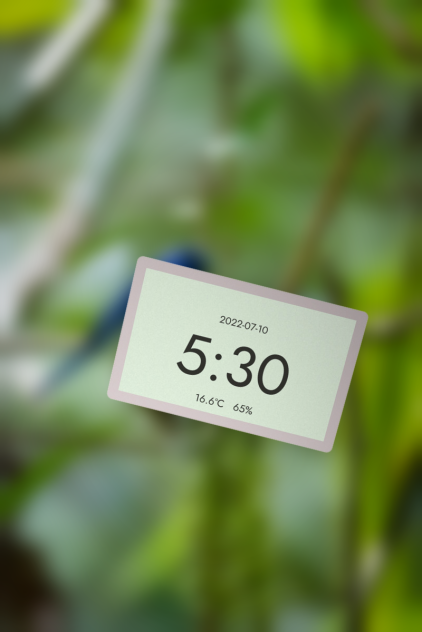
5:30
